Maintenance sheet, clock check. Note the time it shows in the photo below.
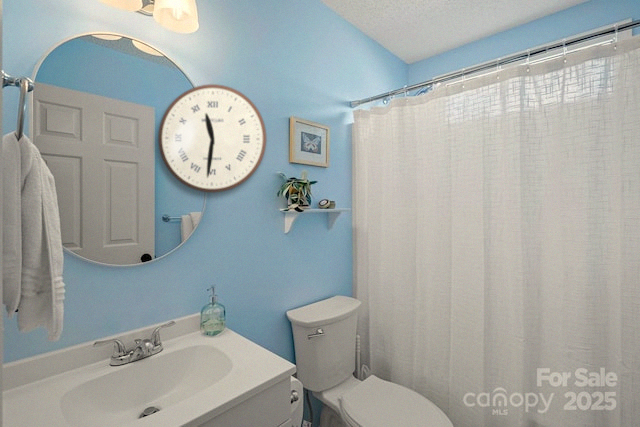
11:31
